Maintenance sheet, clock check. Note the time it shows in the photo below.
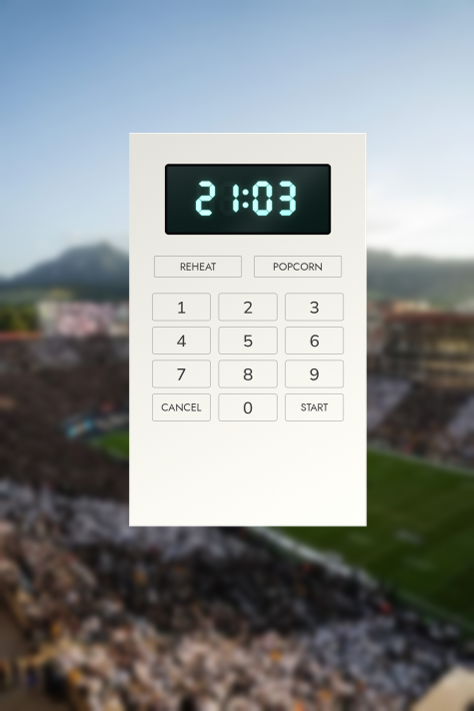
21:03
